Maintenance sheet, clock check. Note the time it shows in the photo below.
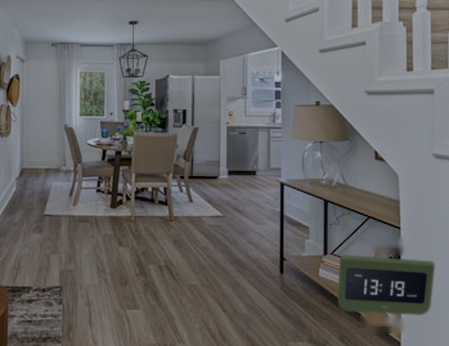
13:19
